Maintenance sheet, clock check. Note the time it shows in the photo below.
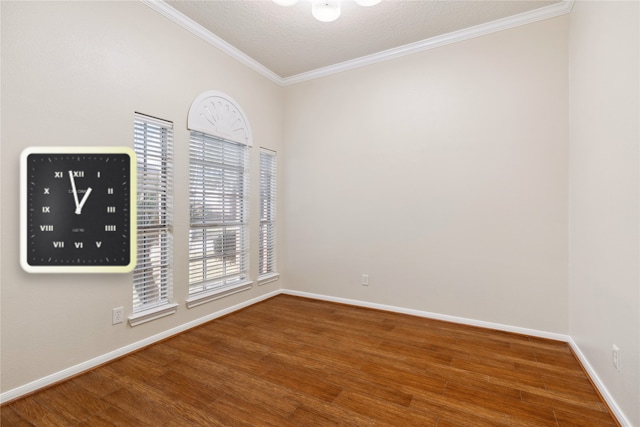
12:58
